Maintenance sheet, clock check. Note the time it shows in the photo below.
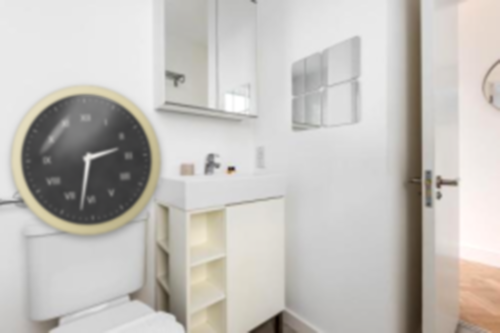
2:32
